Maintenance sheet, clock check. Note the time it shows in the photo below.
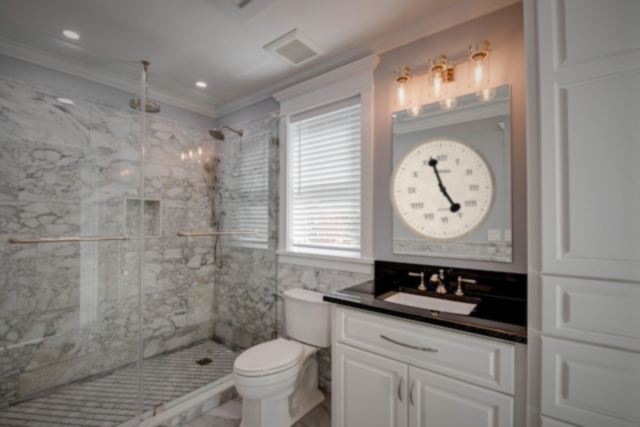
4:57
